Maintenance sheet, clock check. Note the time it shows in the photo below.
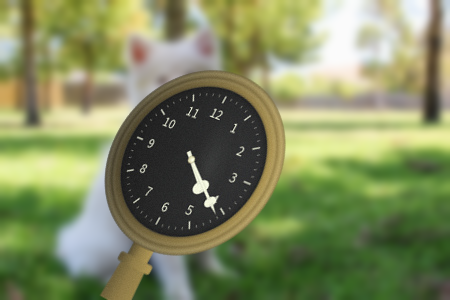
4:21
